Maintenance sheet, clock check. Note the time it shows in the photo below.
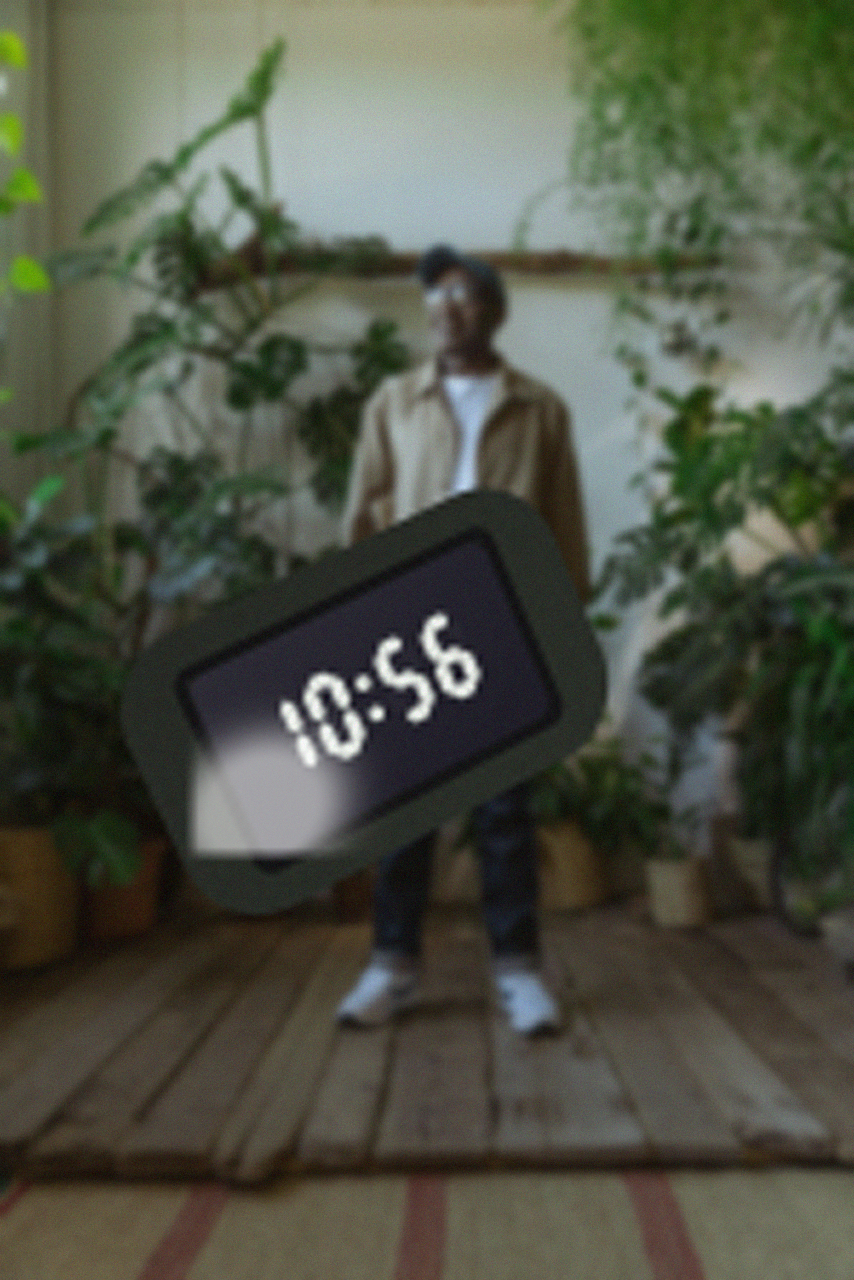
10:56
